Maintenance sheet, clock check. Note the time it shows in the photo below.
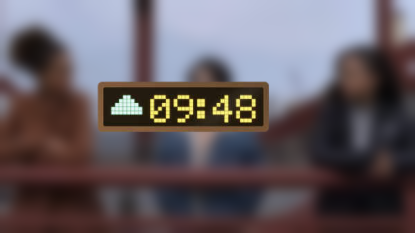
9:48
